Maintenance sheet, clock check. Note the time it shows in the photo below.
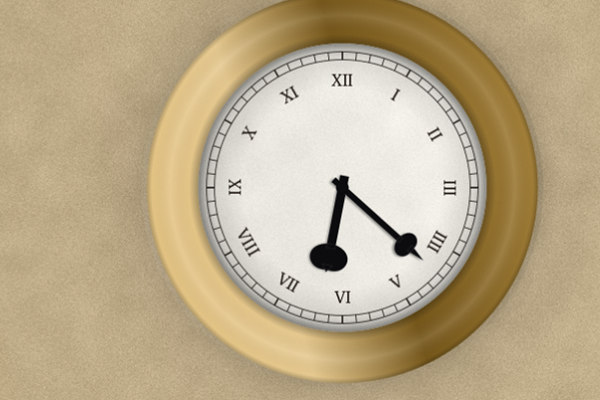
6:22
